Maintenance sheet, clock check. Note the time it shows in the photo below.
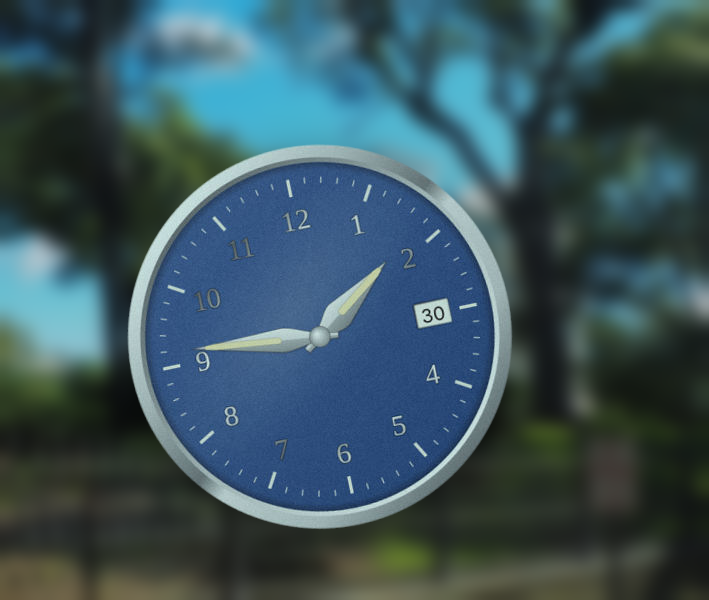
1:46
